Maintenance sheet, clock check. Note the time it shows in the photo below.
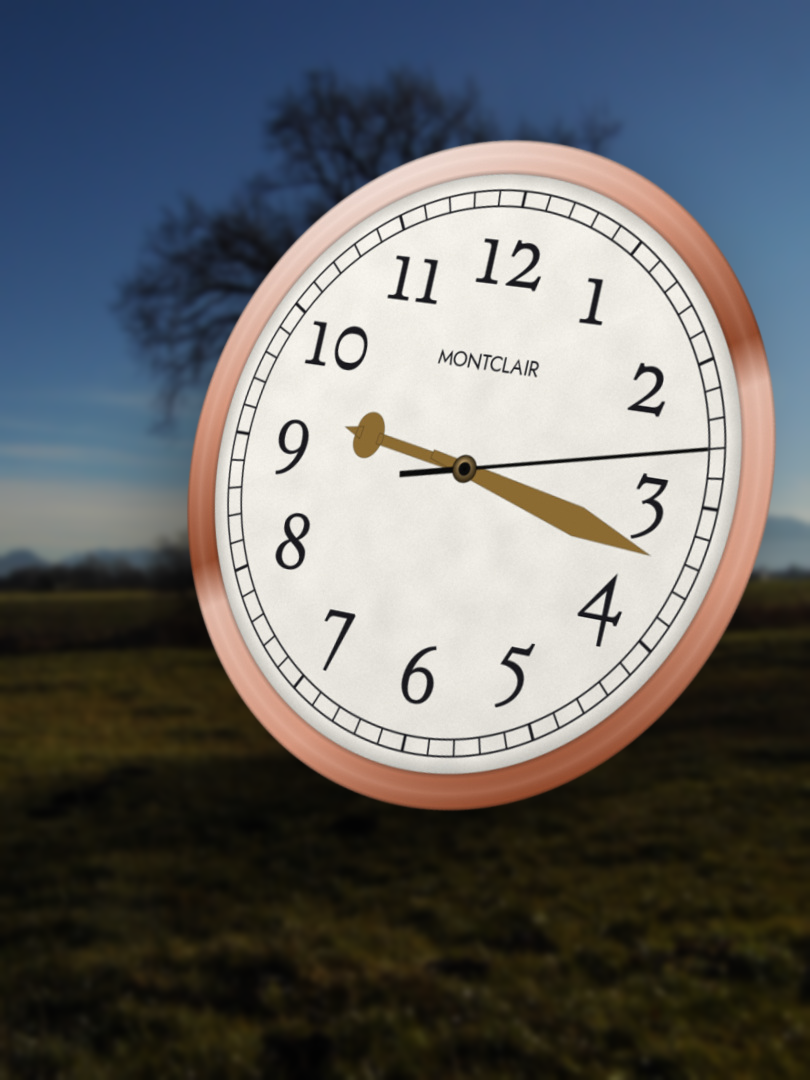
9:17:13
